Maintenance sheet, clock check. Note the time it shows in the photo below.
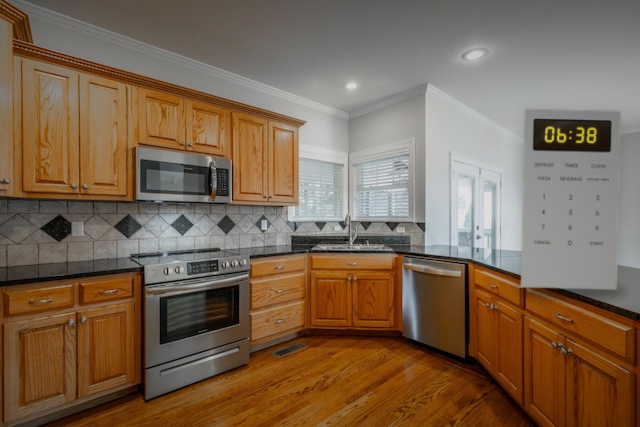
6:38
